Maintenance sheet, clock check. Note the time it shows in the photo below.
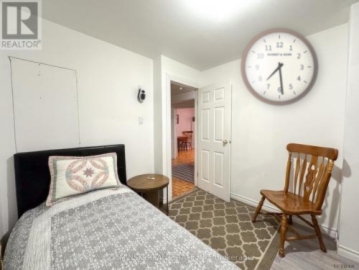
7:29
